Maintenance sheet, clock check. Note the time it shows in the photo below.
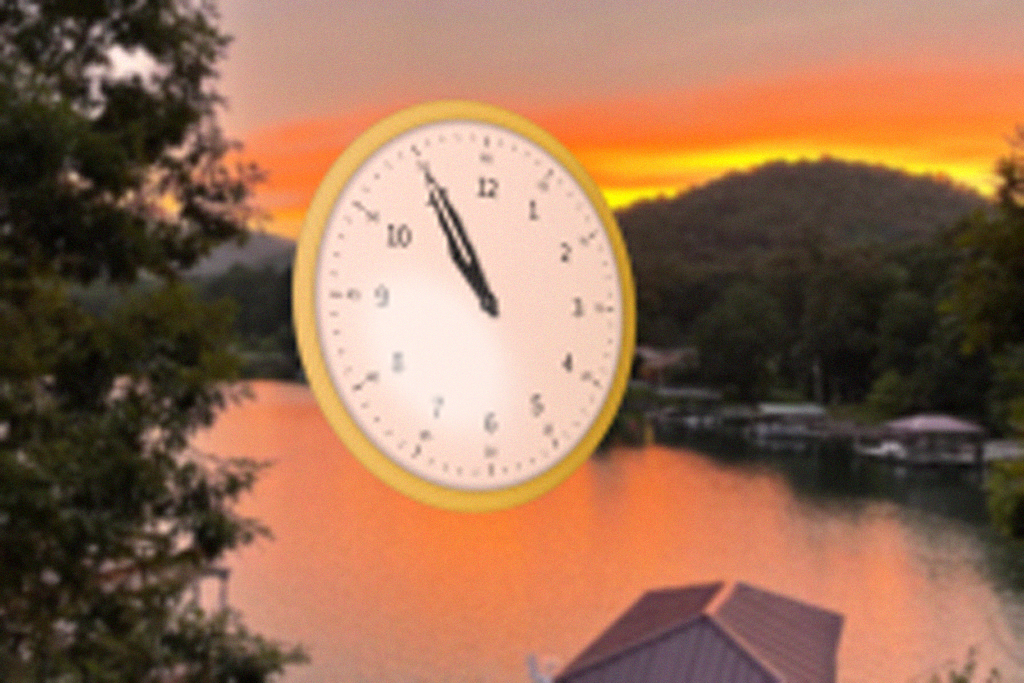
10:55
